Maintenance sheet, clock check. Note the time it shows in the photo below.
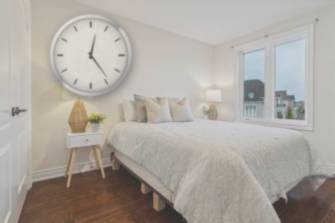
12:24
